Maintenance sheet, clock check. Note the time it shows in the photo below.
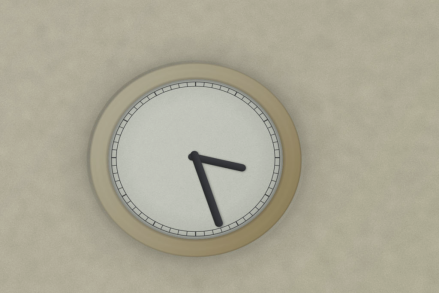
3:27
